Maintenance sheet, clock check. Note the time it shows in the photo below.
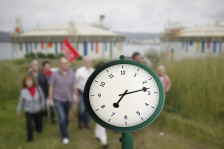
7:13
